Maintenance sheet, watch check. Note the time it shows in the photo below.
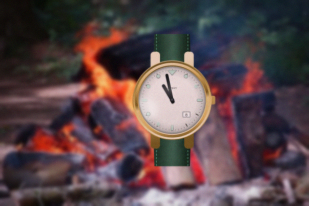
10:58
